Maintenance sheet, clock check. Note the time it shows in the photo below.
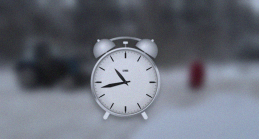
10:43
